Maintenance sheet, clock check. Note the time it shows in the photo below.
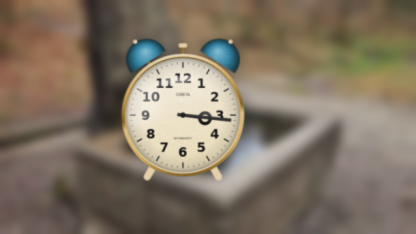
3:16
